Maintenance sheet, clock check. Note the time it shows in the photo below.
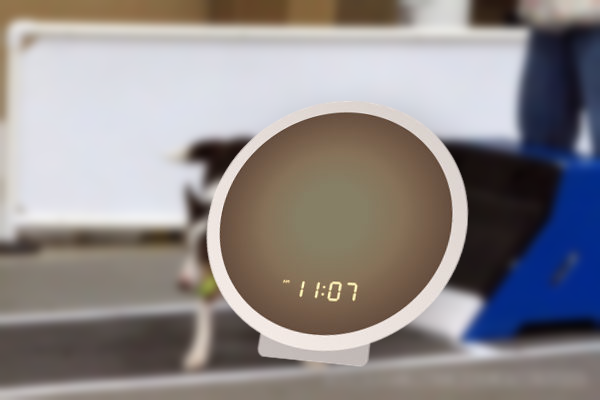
11:07
